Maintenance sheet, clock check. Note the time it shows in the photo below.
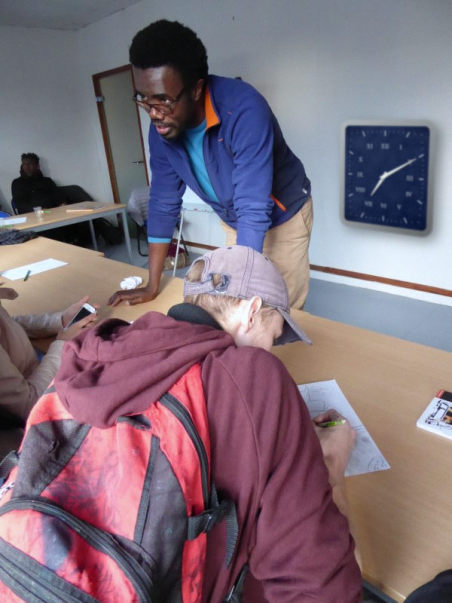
7:10
